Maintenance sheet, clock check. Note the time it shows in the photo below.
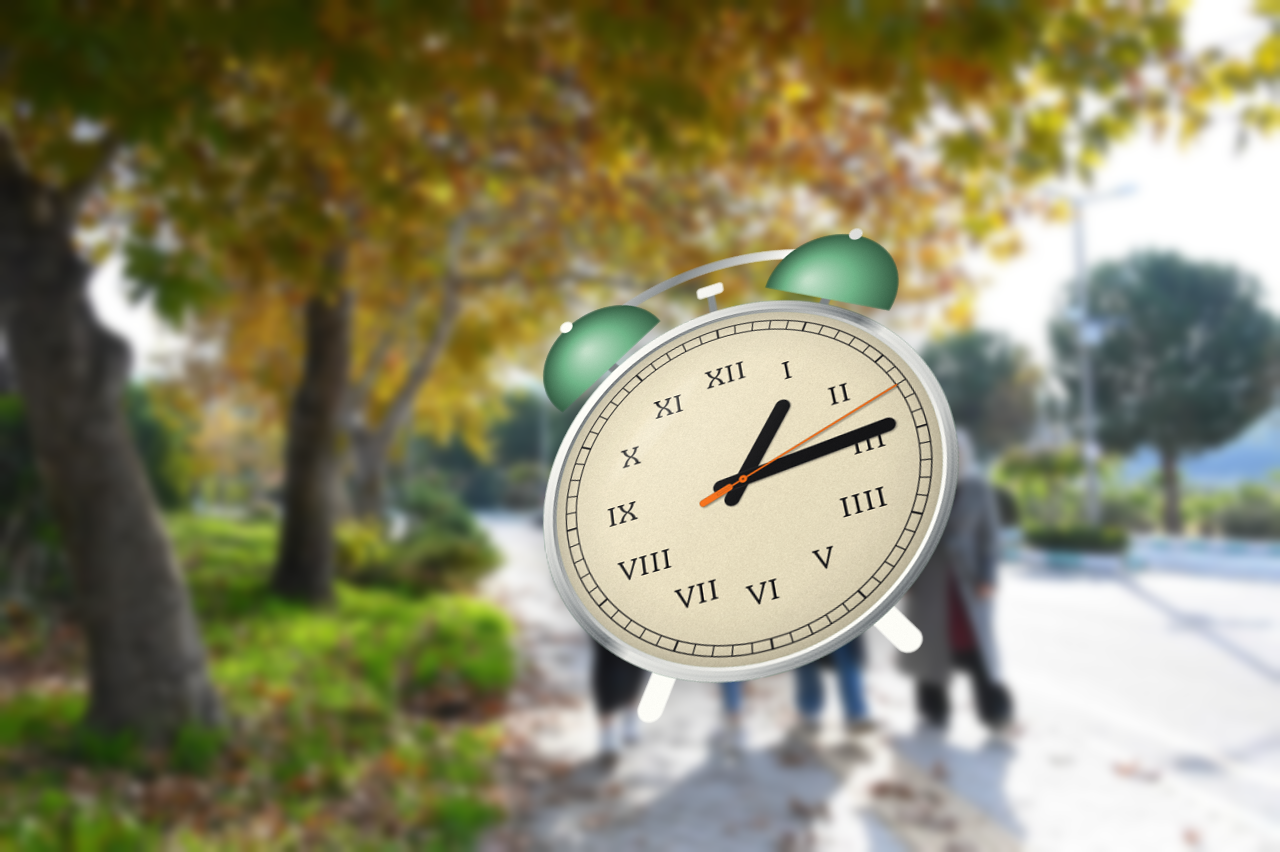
1:14:12
